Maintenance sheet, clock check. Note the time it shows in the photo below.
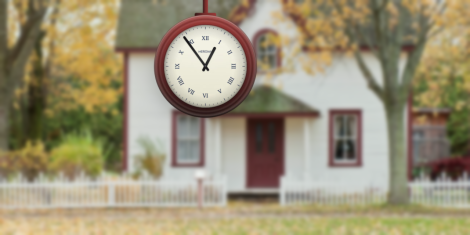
12:54
